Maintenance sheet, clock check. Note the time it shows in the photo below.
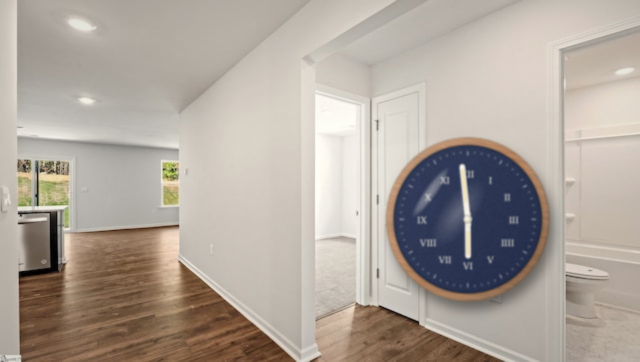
5:59
